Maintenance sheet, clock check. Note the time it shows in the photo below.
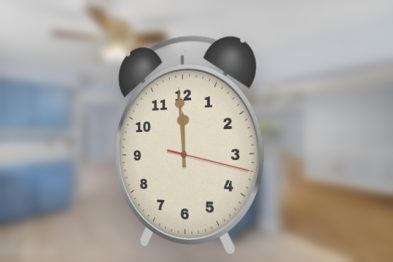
11:59:17
